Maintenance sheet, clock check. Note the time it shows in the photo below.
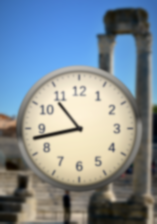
10:43
